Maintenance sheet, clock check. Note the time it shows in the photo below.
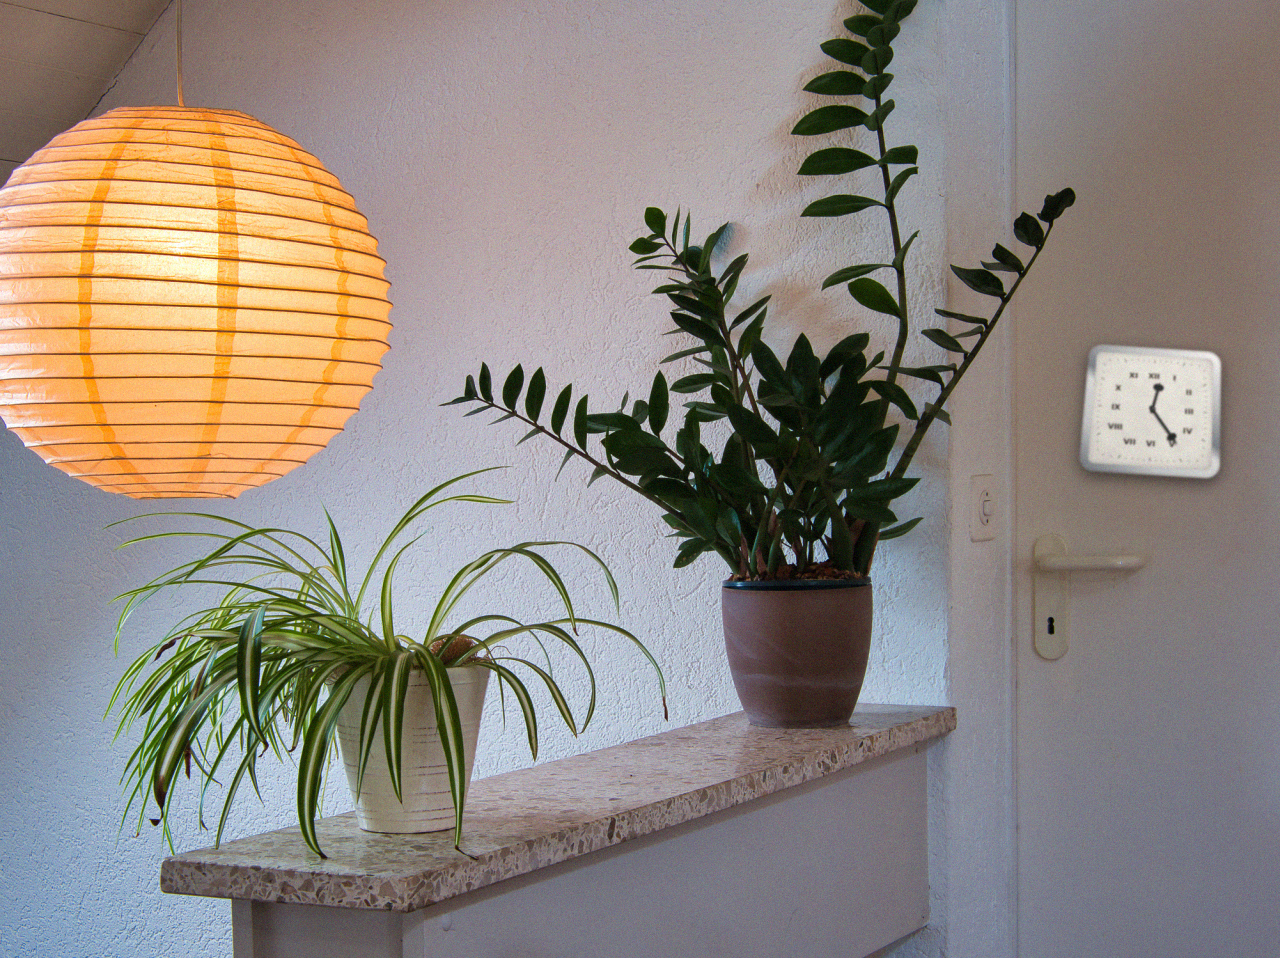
12:24
